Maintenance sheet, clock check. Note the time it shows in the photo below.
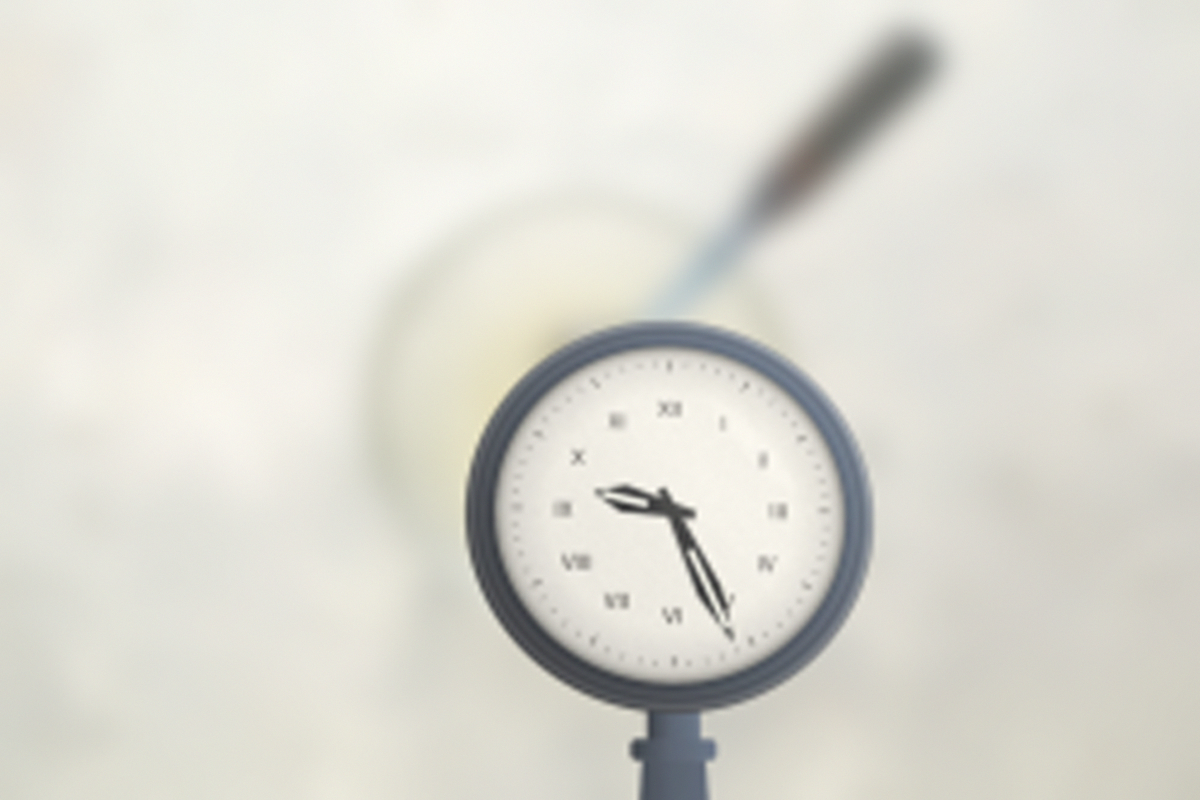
9:26
